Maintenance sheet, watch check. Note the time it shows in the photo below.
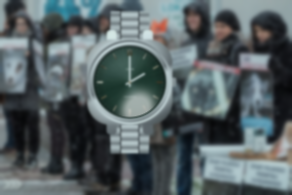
2:00
